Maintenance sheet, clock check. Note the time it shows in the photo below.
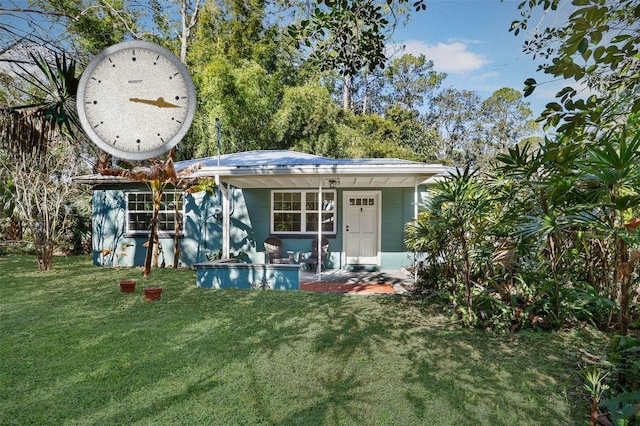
3:17
